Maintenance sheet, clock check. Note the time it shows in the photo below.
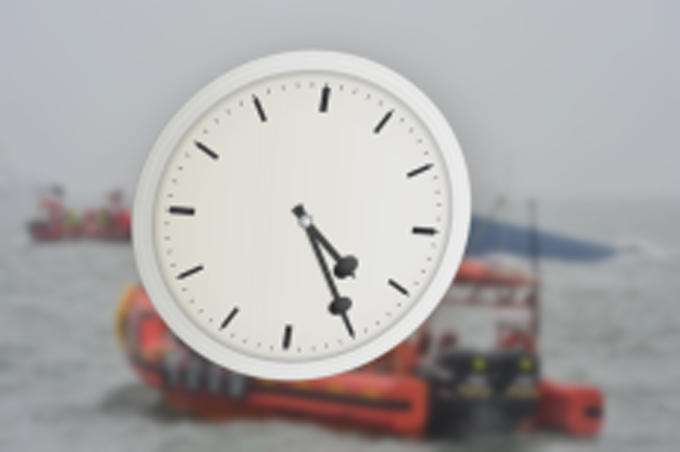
4:25
